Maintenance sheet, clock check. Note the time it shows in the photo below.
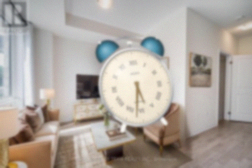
5:32
